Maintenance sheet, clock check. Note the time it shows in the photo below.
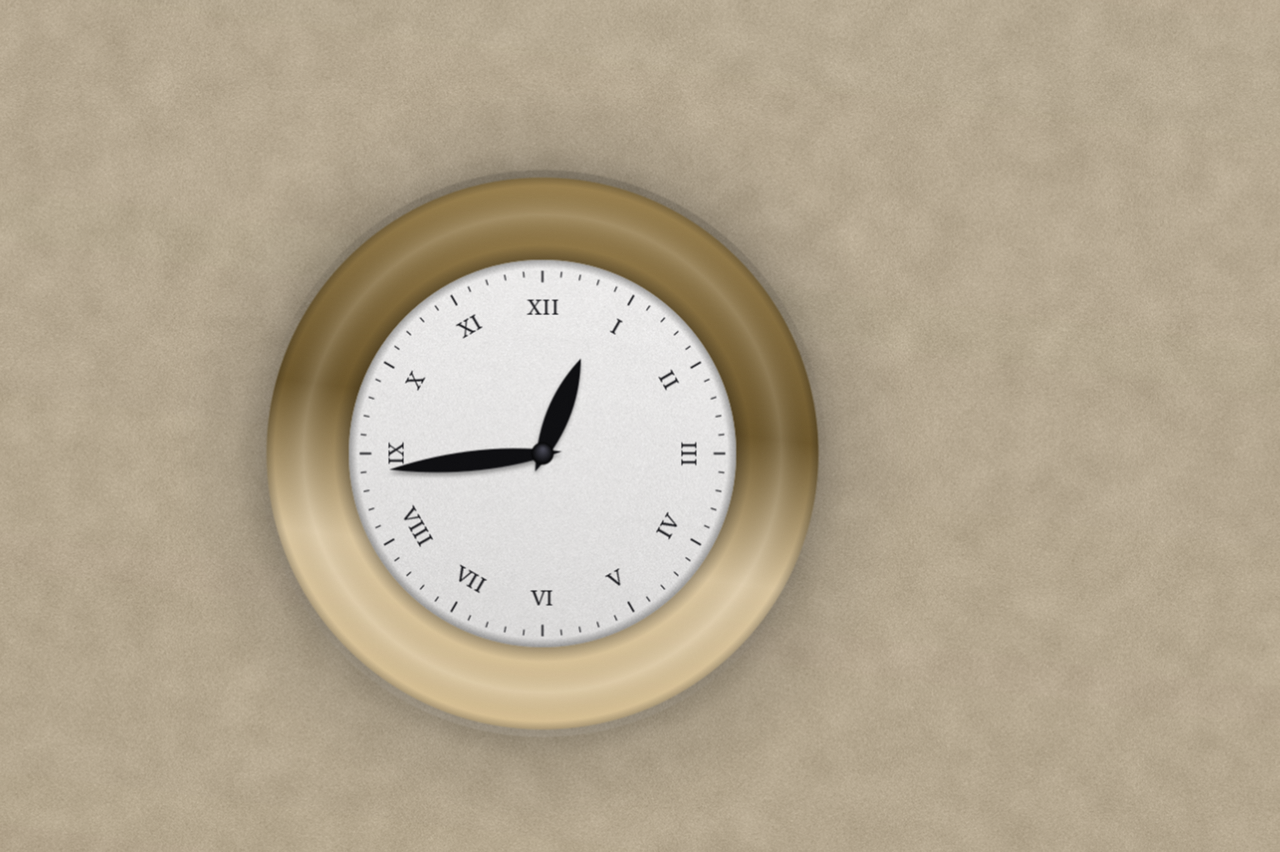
12:44
